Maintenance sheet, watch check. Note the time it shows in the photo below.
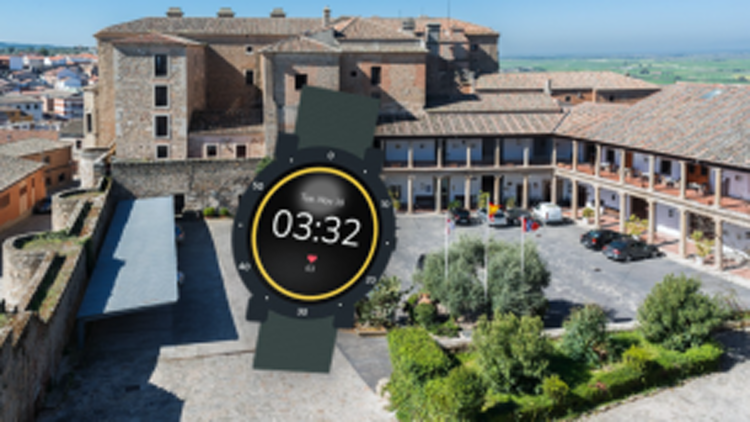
3:32
